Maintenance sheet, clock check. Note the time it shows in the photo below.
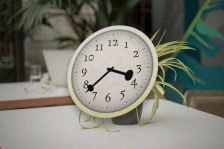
3:38
